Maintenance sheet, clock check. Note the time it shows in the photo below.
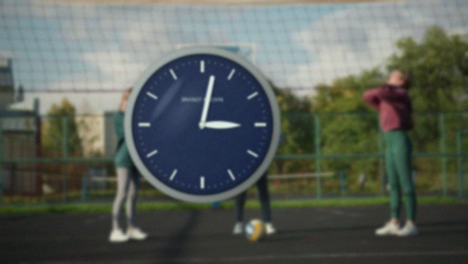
3:02
